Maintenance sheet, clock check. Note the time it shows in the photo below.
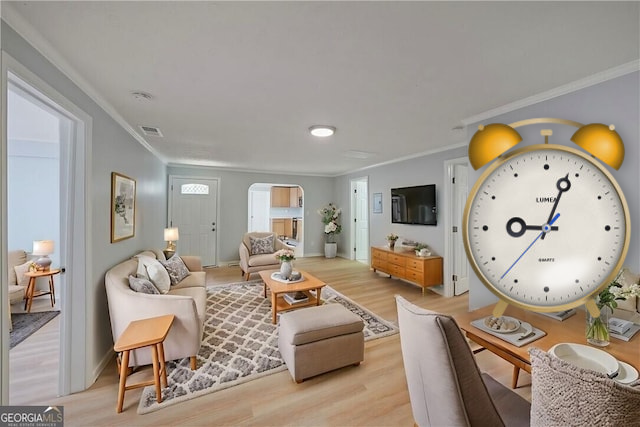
9:03:37
